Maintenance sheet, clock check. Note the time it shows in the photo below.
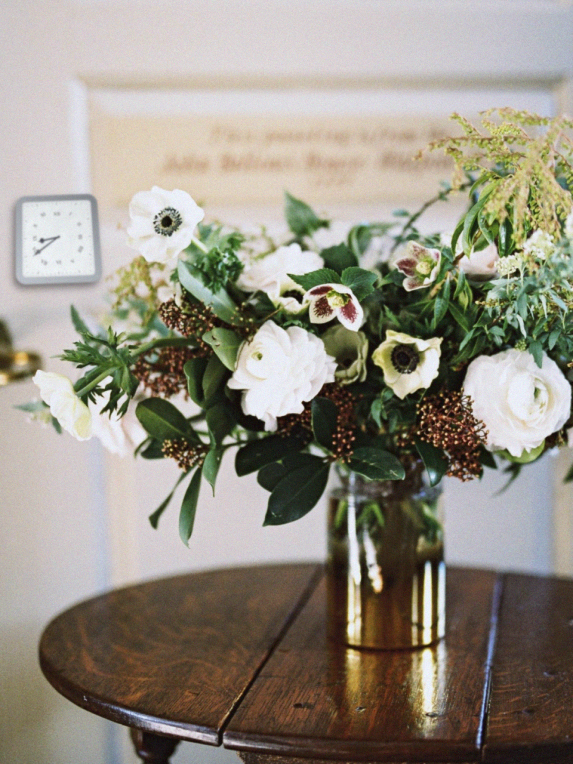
8:39
